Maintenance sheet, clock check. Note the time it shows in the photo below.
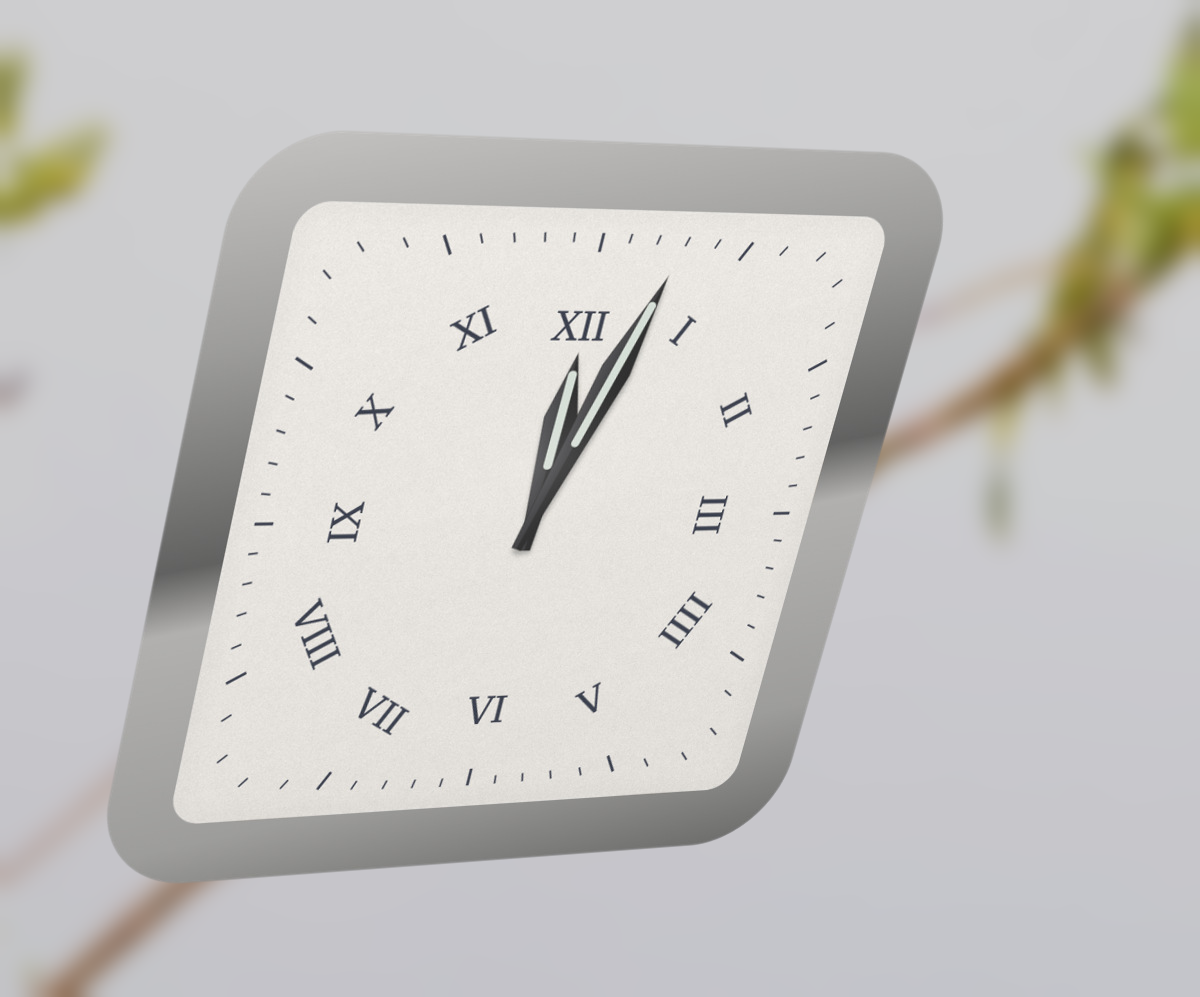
12:03
